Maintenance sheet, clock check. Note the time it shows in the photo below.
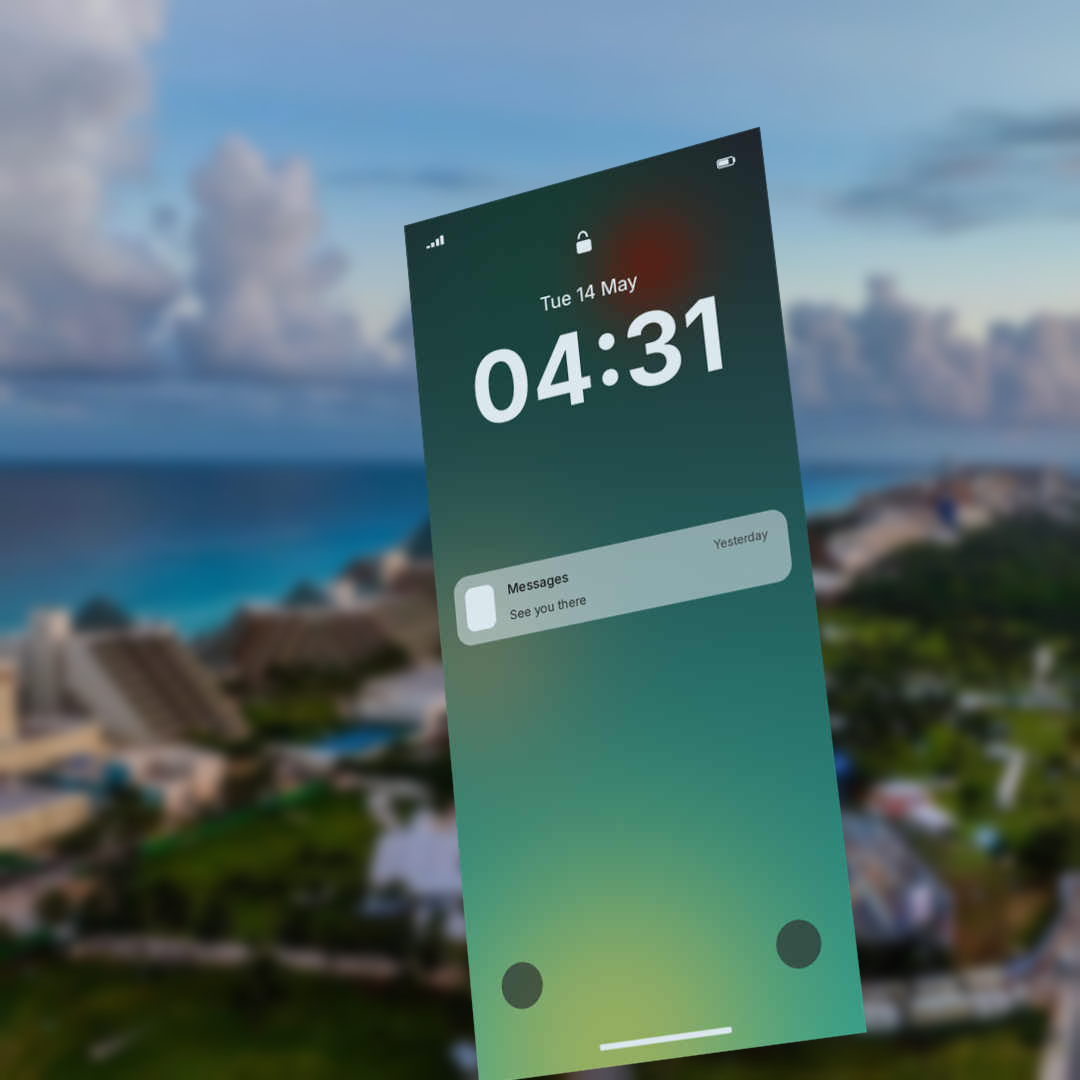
4:31
